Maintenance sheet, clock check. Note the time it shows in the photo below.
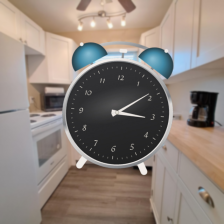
3:09
